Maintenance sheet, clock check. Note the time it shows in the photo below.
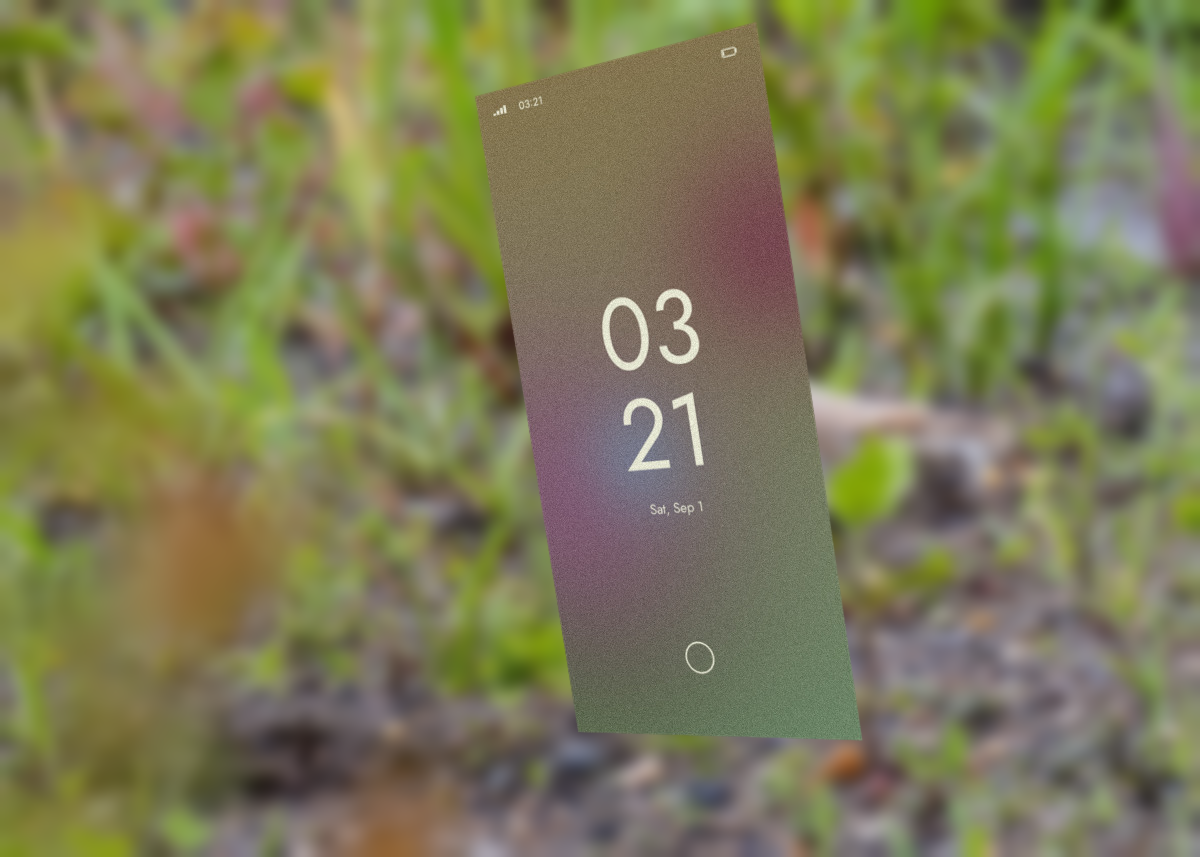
3:21
